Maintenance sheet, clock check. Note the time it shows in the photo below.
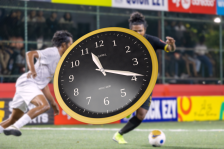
11:19
